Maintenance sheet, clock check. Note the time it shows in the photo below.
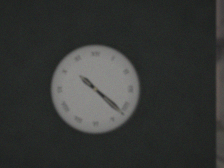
10:22
